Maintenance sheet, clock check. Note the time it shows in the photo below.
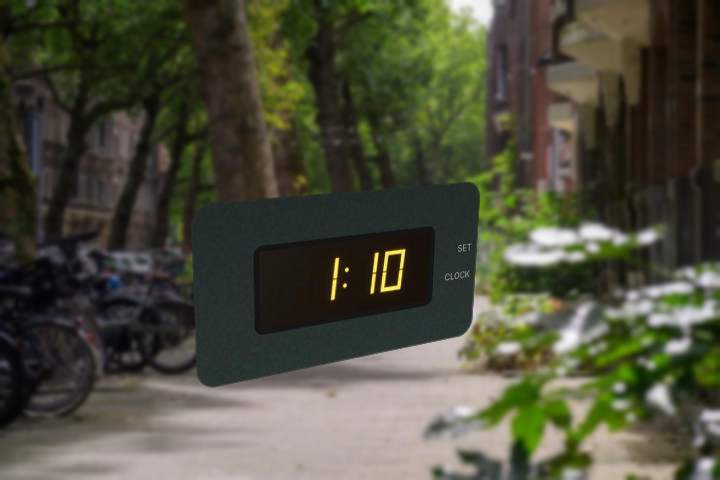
1:10
